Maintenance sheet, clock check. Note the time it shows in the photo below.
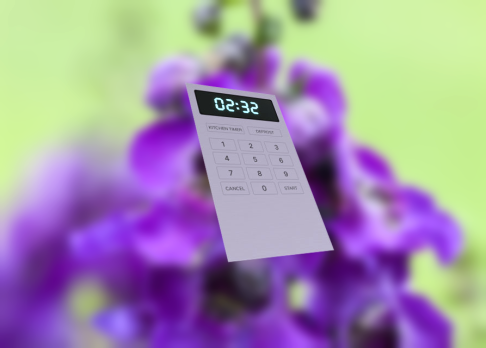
2:32
